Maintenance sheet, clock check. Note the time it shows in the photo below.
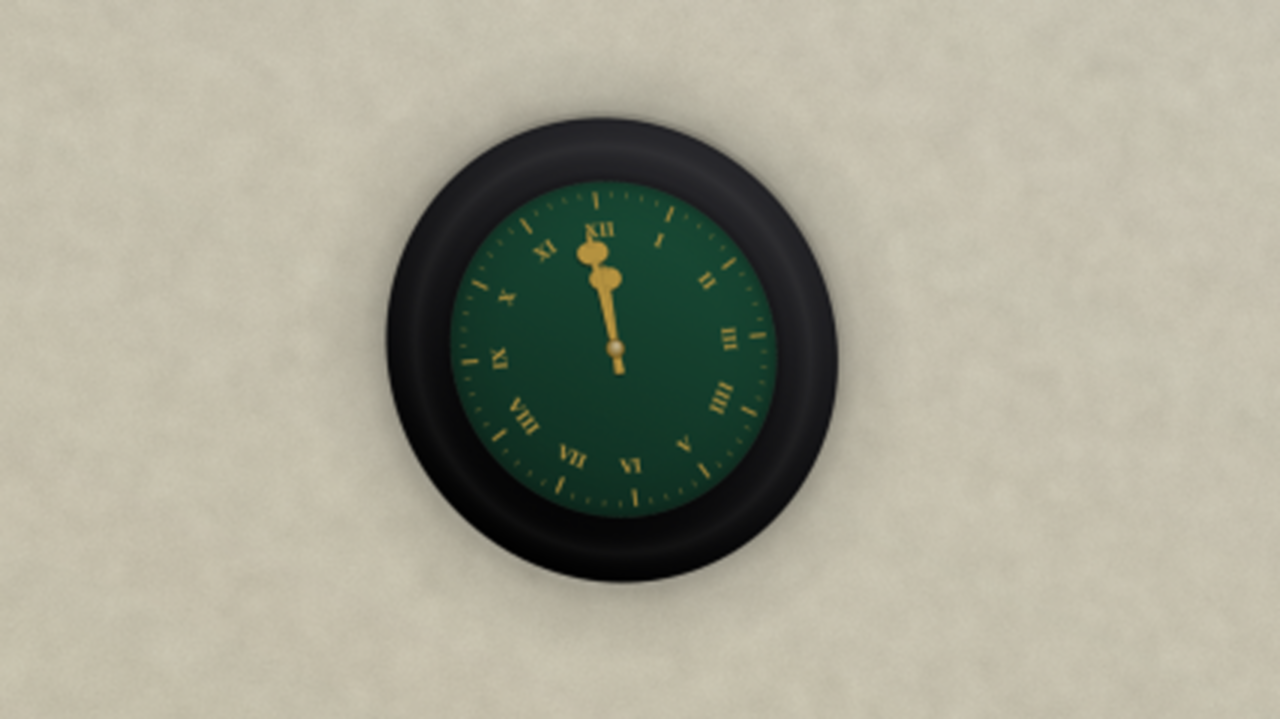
11:59
